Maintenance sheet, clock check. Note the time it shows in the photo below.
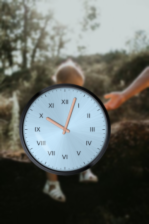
10:03
